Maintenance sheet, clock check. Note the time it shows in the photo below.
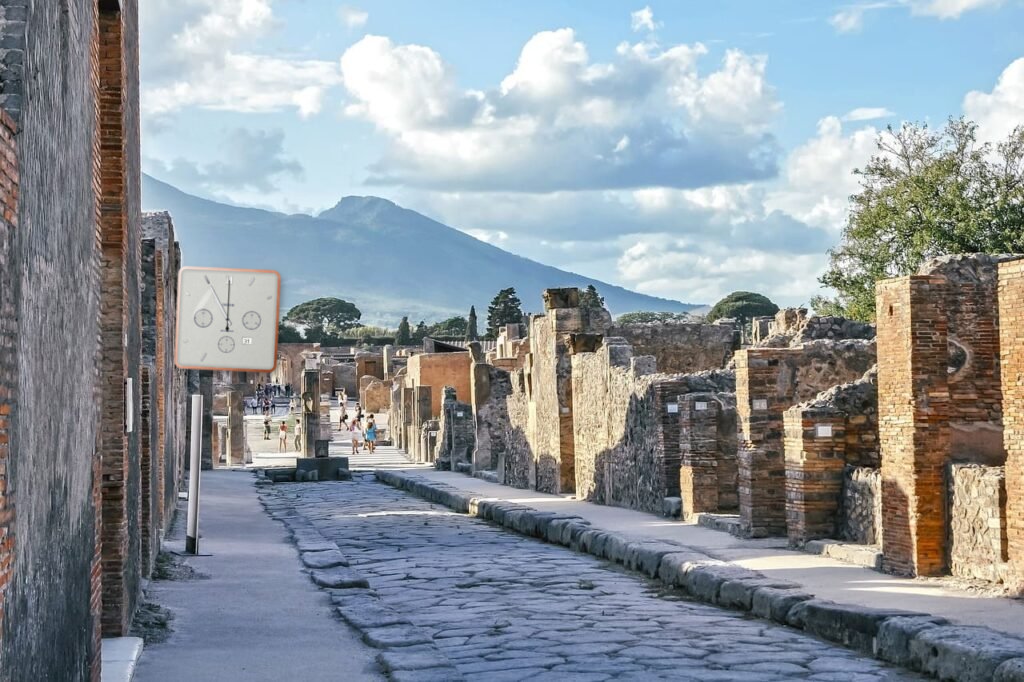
10:55
